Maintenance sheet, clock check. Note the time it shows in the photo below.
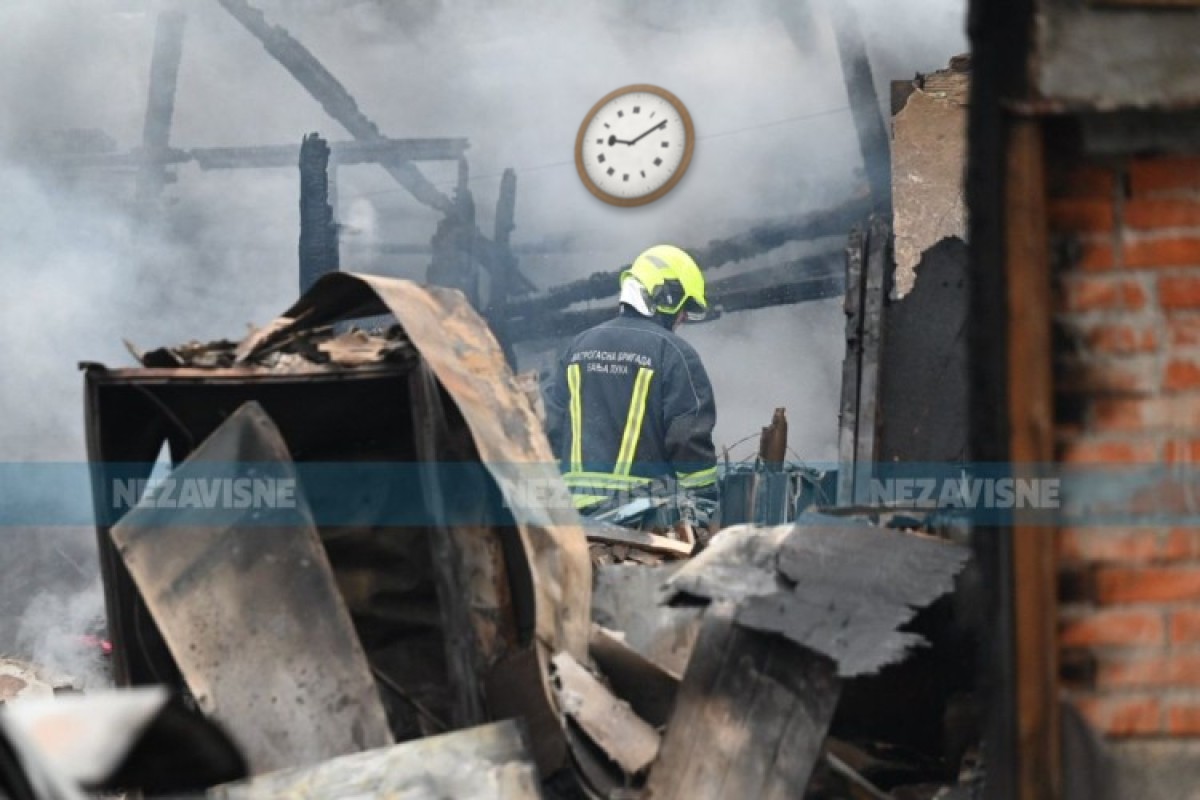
9:09
